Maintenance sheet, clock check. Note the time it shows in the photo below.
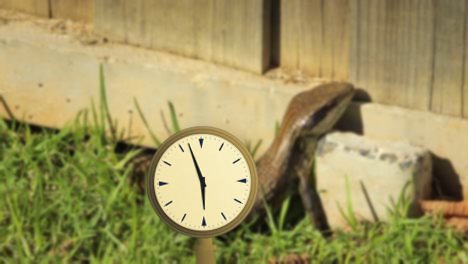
5:57
